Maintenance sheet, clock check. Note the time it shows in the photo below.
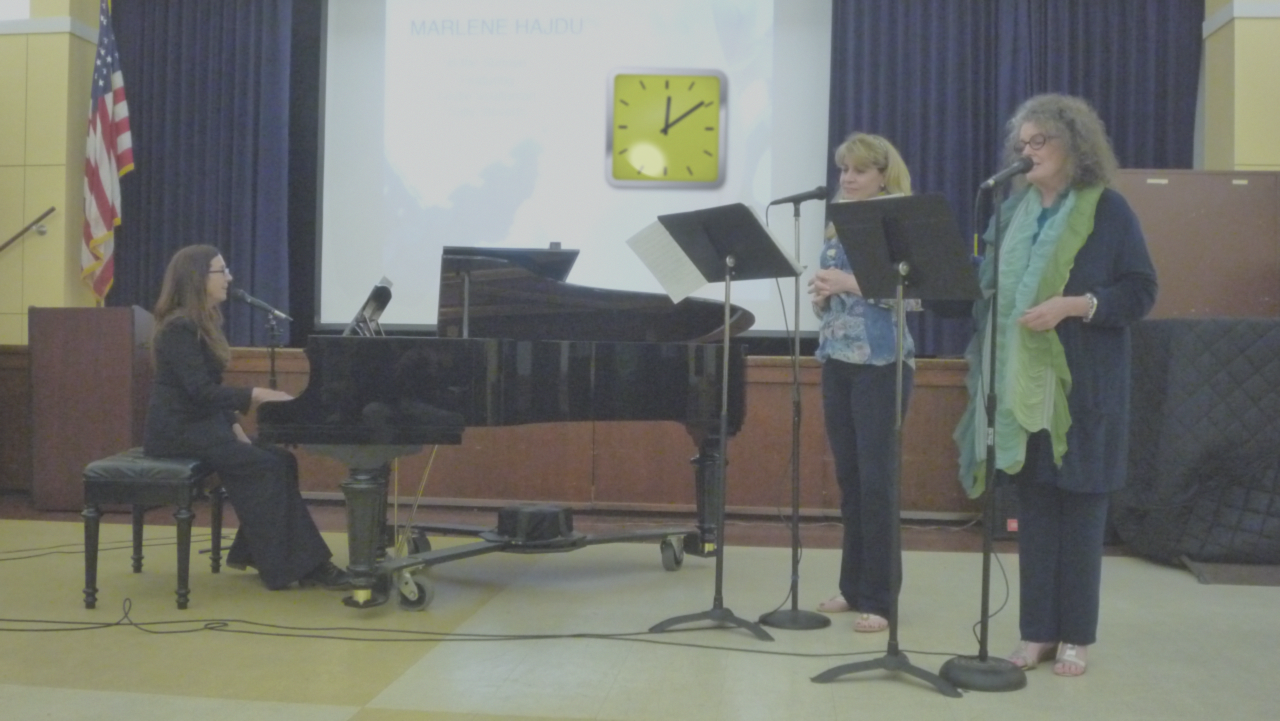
12:09
